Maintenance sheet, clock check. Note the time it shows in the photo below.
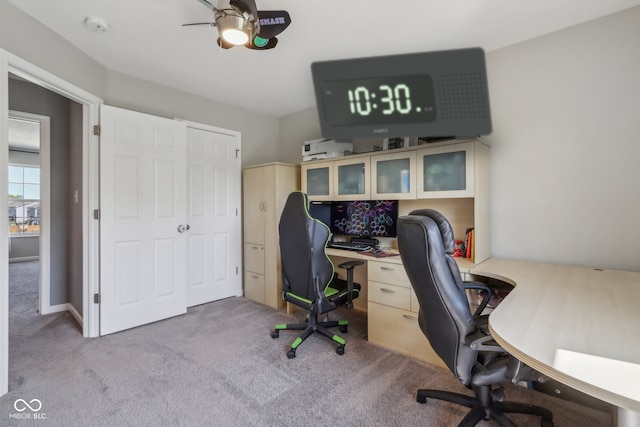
10:30
